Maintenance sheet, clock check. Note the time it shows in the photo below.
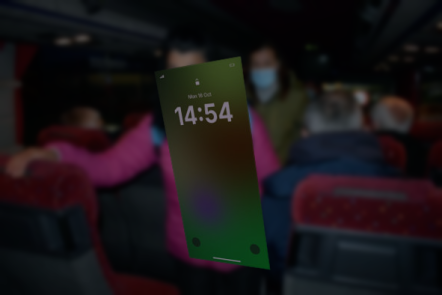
14:54
